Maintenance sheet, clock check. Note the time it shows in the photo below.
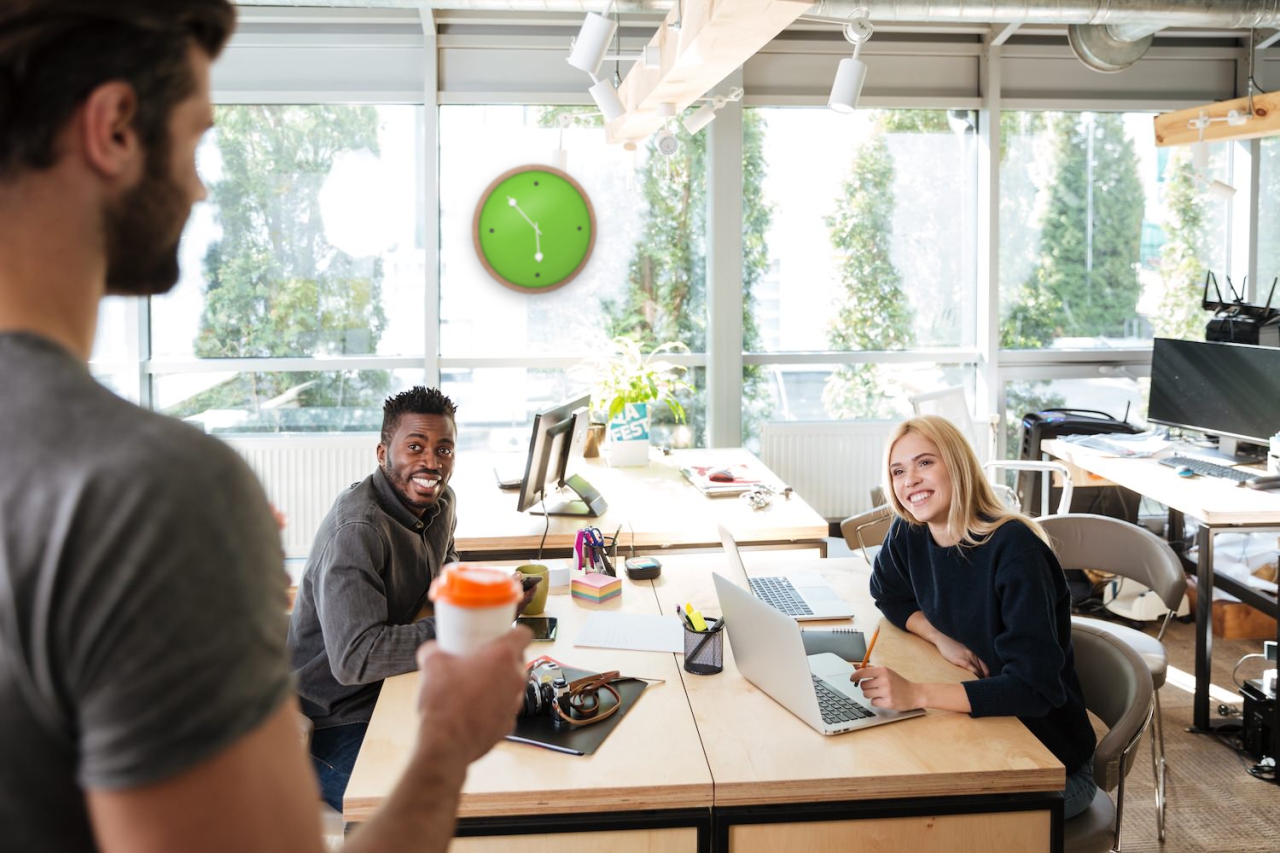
5:53
